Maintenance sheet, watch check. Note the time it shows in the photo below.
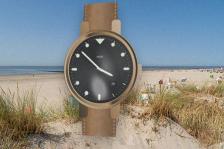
3:52
